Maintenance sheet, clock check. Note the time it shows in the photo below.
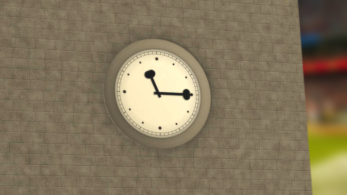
11:15
